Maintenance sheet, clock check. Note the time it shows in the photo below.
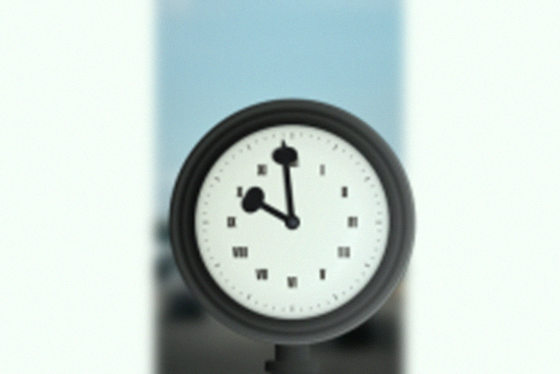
9:59
